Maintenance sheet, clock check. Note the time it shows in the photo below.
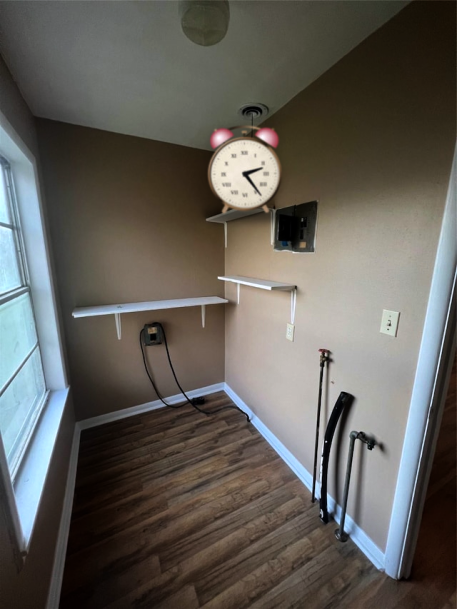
2:24
